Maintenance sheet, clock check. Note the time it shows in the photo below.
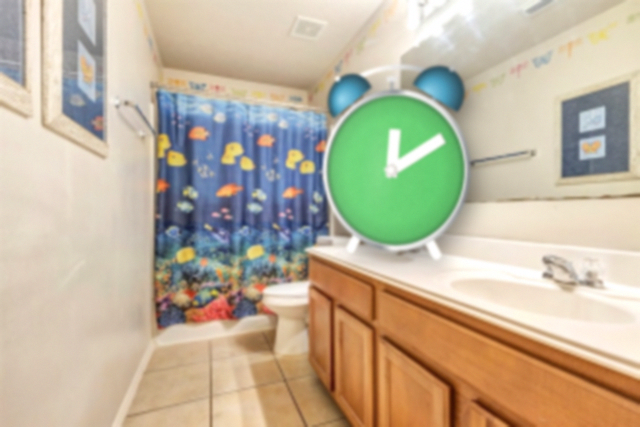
12:10
